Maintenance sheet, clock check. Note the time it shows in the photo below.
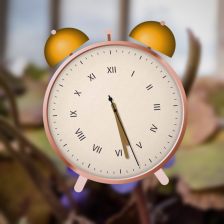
5:28:27
